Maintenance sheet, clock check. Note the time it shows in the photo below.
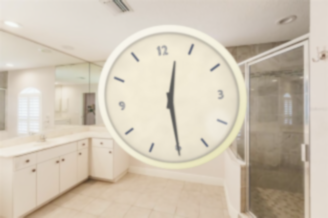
12:30
